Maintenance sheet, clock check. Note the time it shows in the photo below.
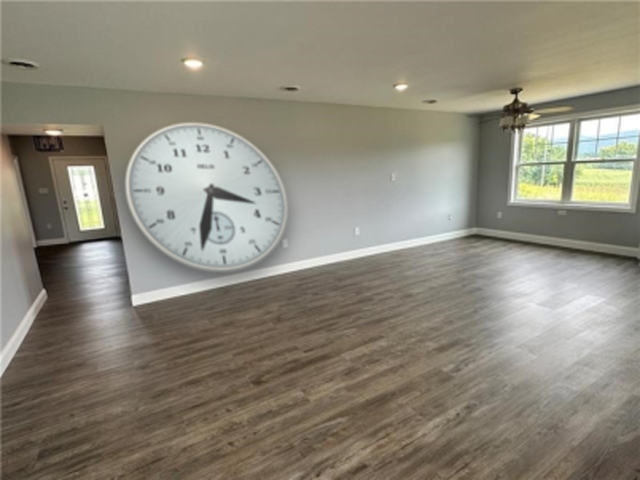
3:33
